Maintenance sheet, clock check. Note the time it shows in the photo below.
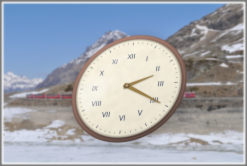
2:20
